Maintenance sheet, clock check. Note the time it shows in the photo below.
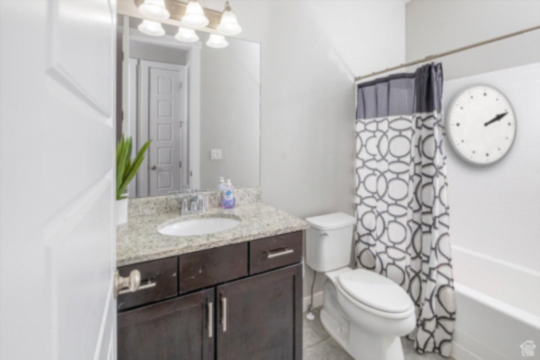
2:11
